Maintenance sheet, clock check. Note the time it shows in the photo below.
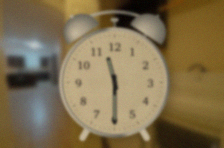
11:30
